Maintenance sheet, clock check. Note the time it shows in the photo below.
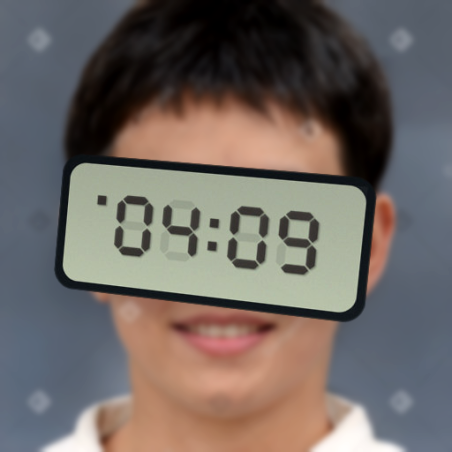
4:09
